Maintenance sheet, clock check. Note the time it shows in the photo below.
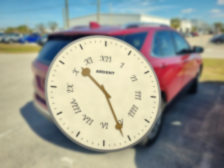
10:26
